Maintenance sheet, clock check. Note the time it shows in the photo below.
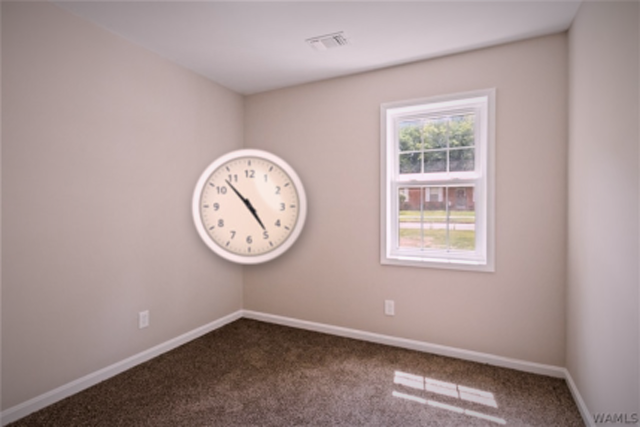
4:53
